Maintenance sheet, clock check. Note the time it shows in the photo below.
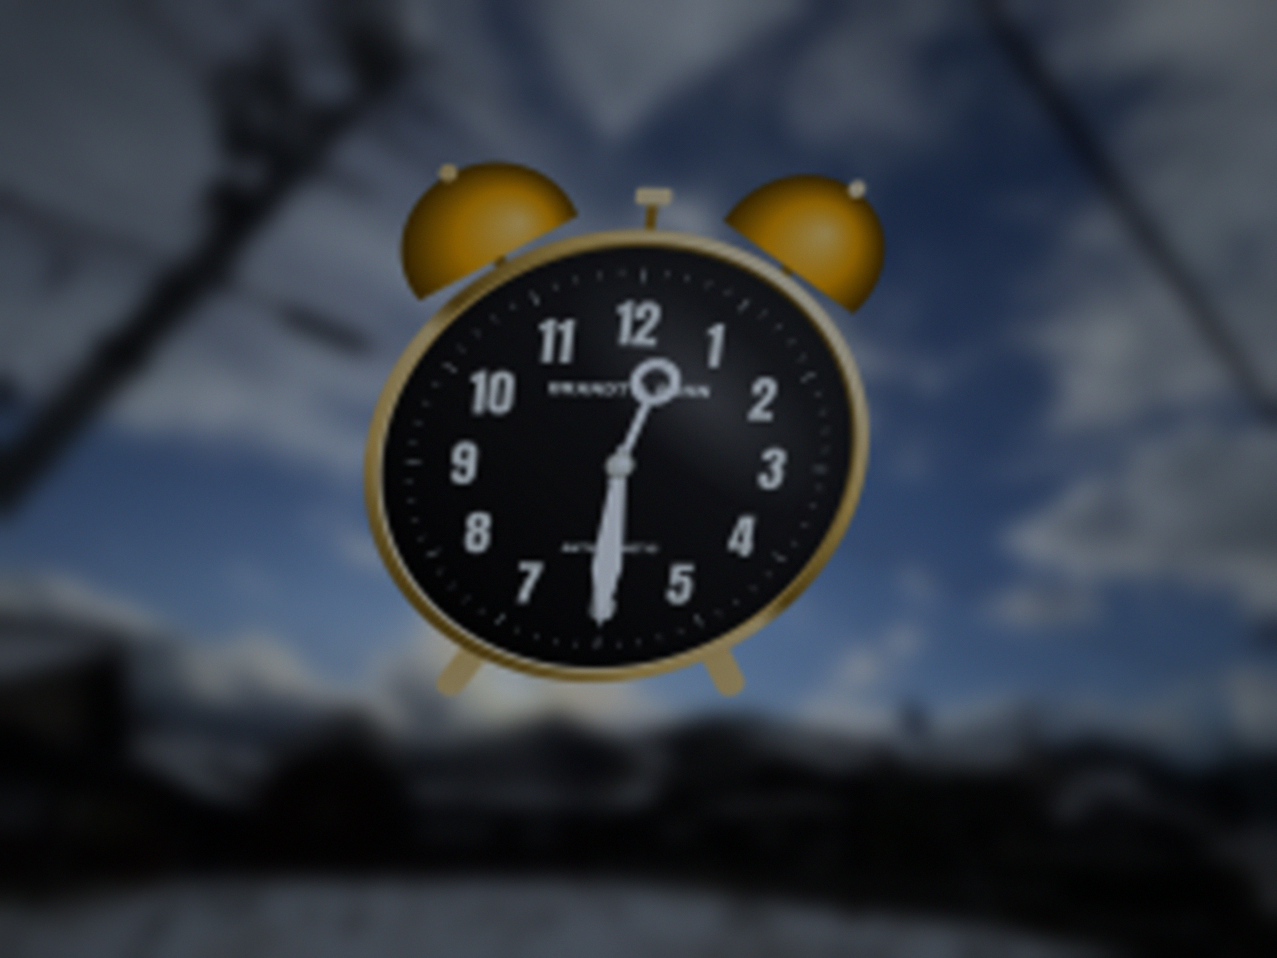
12:30
